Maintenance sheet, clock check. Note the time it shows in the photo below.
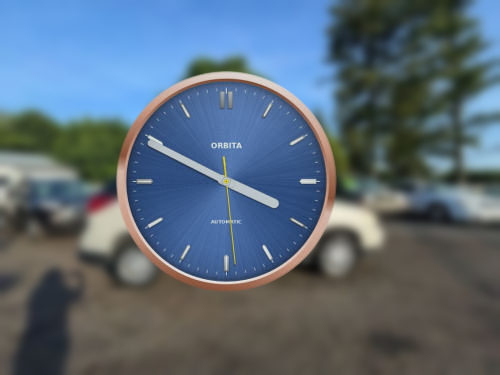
3:49:29
